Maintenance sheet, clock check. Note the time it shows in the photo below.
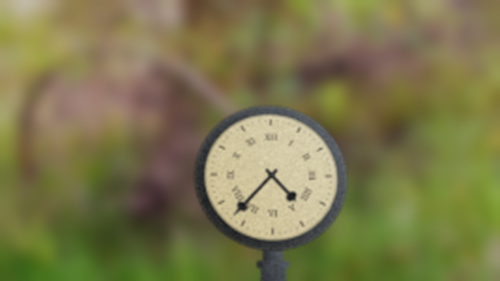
4:37
